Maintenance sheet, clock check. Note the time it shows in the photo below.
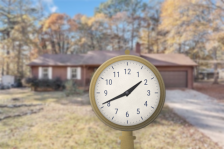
1:41
